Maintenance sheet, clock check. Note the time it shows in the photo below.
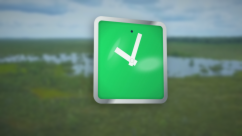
10:03
